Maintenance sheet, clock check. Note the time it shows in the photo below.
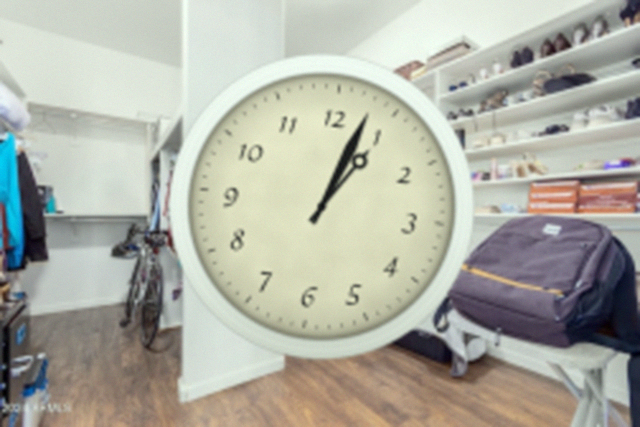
1:03
